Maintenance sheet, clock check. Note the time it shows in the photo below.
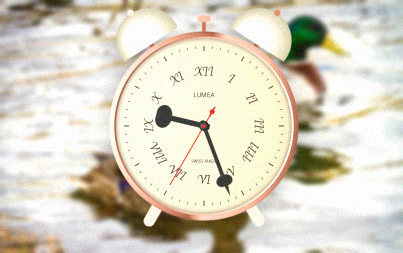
9:26:35
